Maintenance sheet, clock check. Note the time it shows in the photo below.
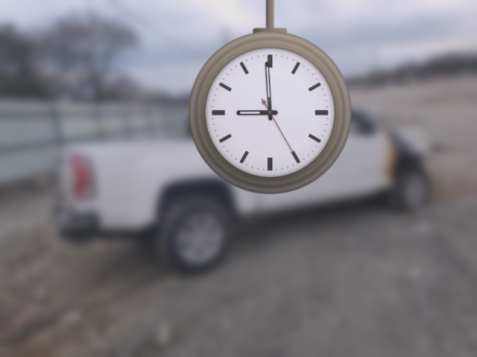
8:59:25
